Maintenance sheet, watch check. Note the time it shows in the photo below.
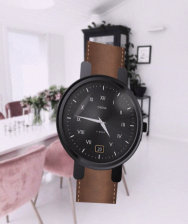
4:46
